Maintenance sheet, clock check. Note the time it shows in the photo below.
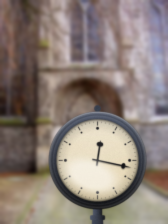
12:17
